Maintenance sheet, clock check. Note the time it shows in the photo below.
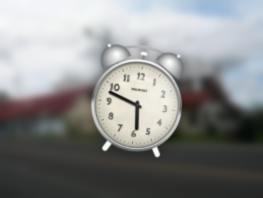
5:48
